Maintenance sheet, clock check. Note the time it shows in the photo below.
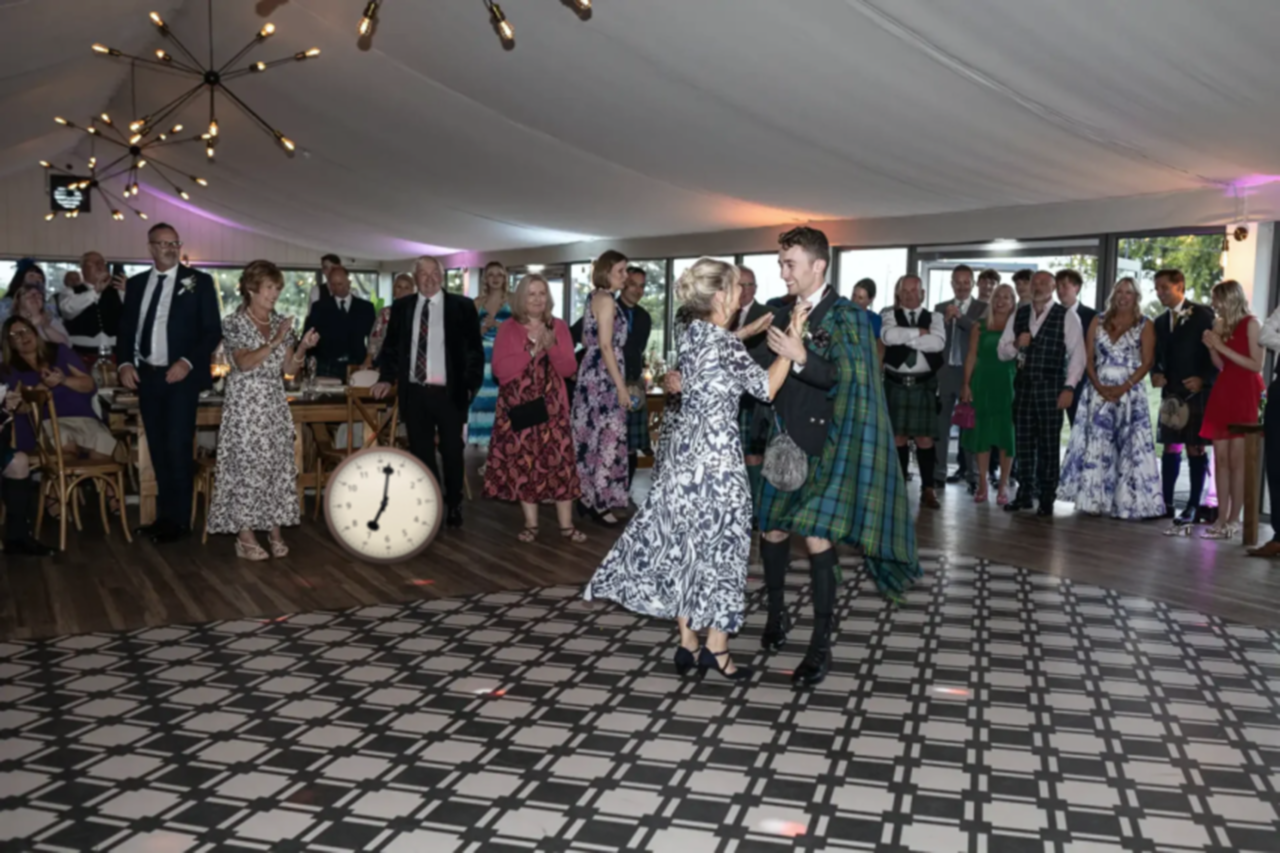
7:02
